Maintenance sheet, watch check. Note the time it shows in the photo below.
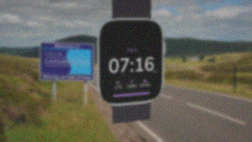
7:16
